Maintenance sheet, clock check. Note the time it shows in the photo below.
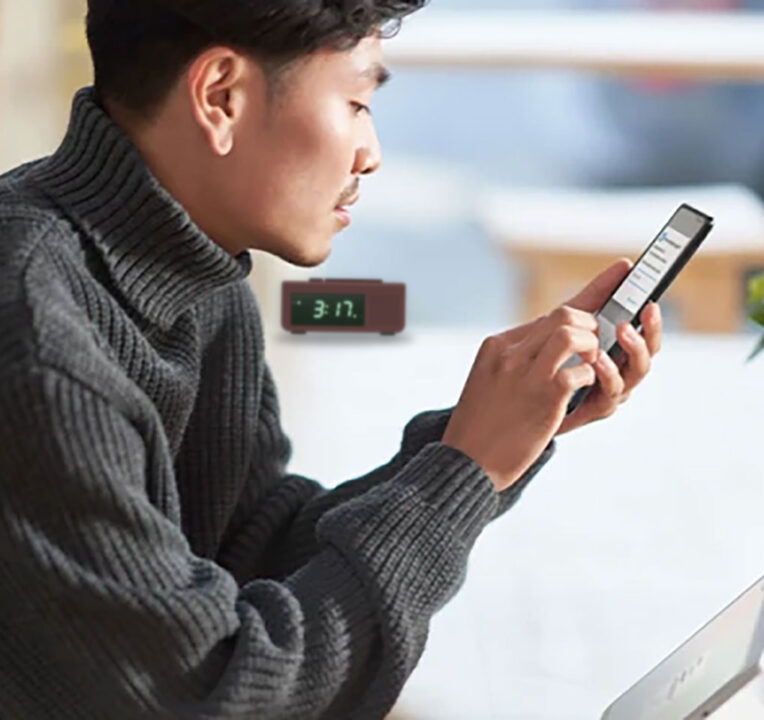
3:17
